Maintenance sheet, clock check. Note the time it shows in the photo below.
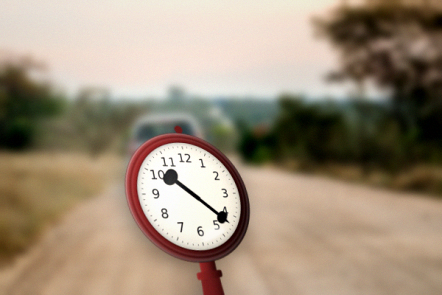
10:22
